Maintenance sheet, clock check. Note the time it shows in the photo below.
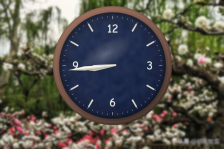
8:44
